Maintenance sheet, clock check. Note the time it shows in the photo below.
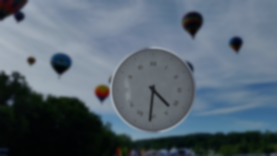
4:31
